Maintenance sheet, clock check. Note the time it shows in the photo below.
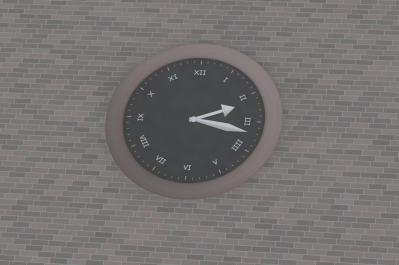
2:17
